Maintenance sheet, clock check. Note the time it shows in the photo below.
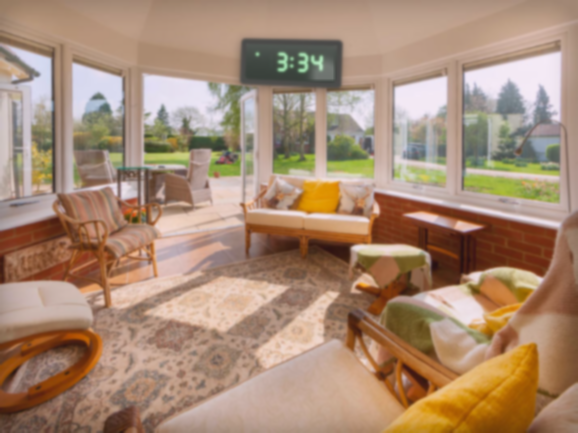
3:34
